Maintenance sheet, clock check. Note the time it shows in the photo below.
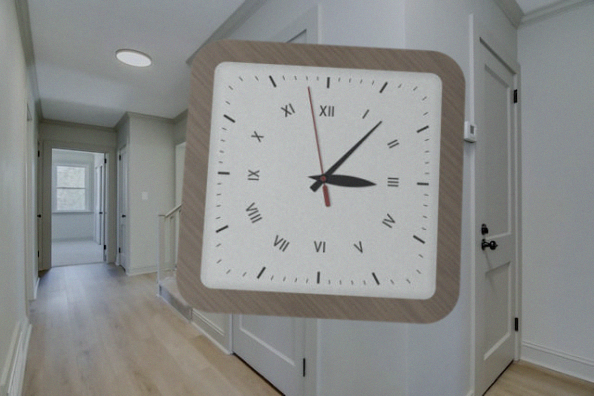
3:06:58
